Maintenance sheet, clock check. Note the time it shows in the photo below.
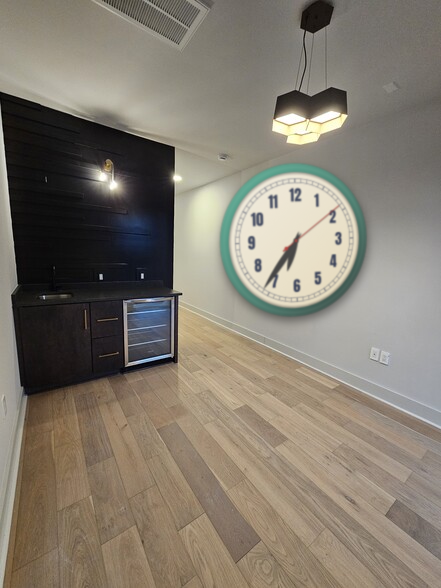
6:36:09
